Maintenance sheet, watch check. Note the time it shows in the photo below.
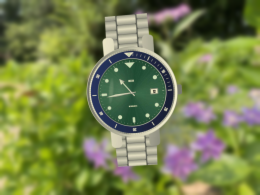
10:44
